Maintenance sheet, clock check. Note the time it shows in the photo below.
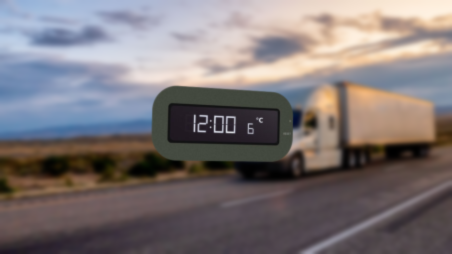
12:00
